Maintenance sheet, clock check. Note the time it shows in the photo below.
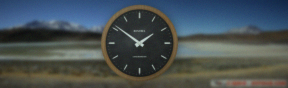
1:51
